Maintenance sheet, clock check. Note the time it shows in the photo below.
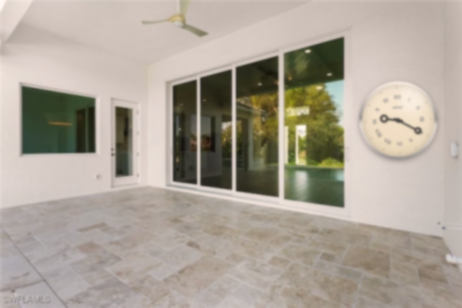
9:20
